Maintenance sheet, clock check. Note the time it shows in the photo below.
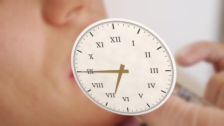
6:45
